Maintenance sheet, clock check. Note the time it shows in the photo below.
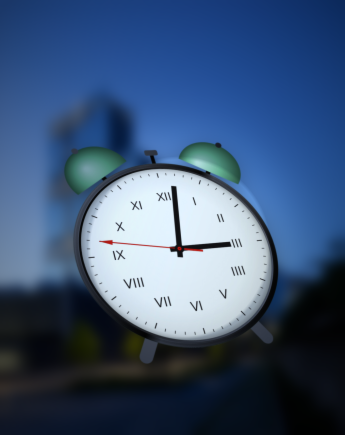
3:01:47
